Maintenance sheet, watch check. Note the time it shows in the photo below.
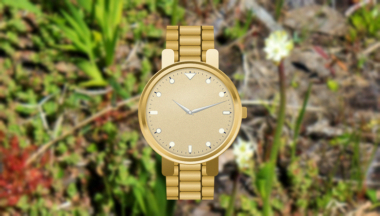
10:12
